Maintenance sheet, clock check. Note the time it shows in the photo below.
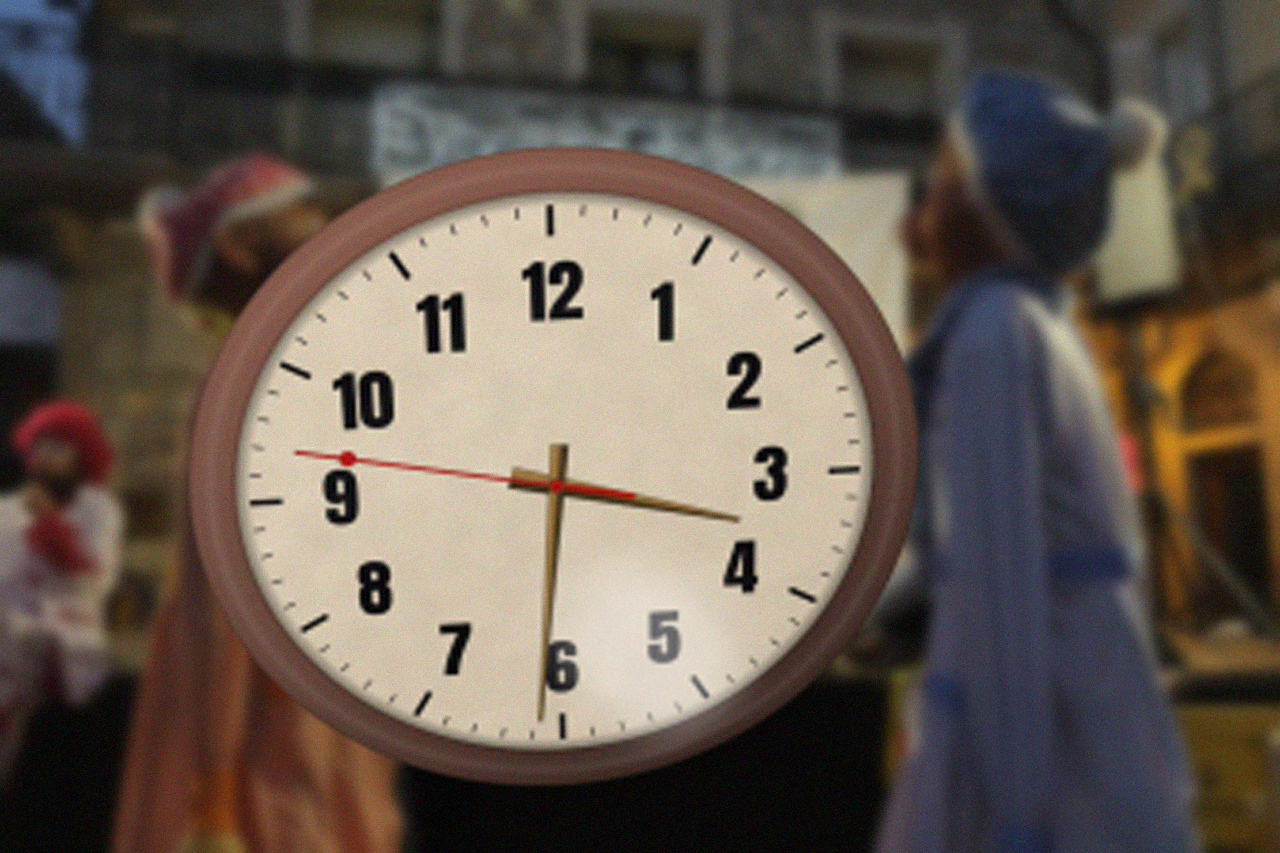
3:30:47
